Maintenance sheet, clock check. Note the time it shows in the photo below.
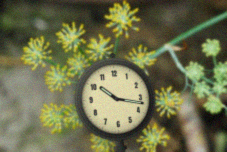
10:17
